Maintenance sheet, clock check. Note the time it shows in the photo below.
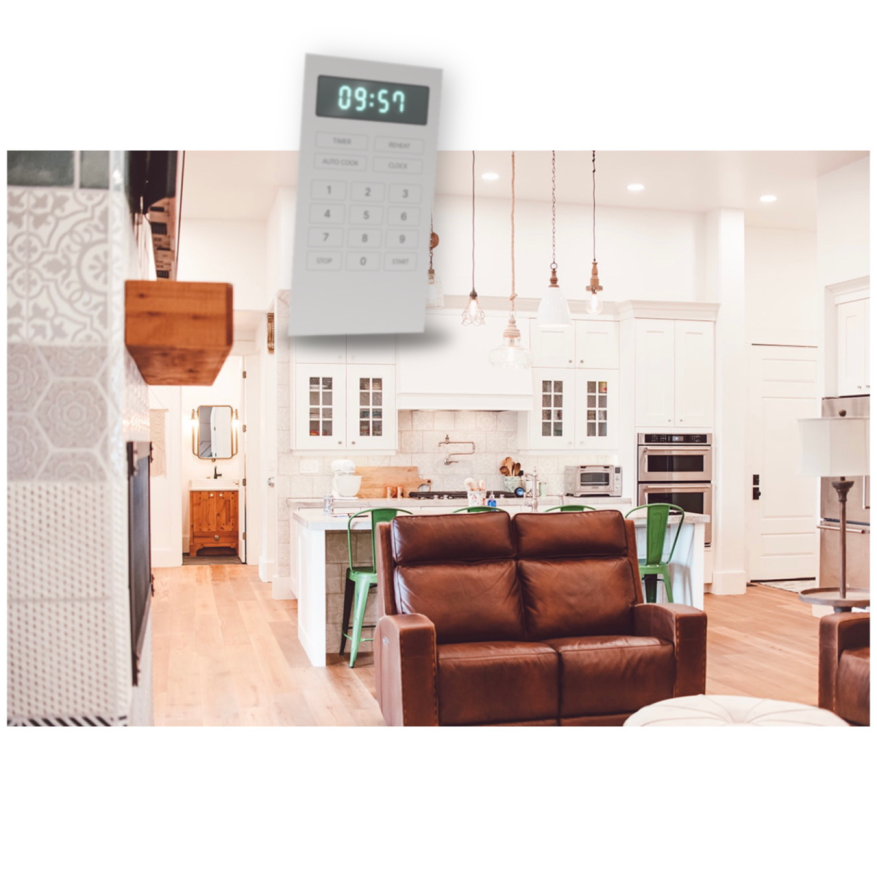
9:57
